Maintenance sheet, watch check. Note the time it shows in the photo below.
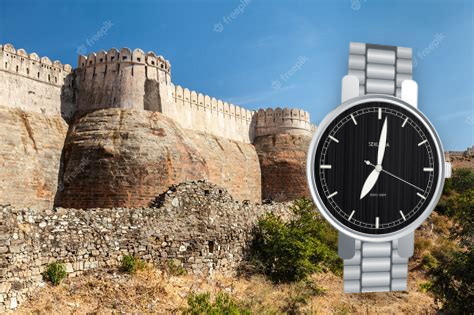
7:01:19
